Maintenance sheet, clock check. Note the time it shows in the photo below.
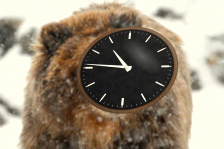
10:46
